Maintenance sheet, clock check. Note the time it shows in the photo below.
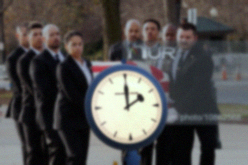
2:00
